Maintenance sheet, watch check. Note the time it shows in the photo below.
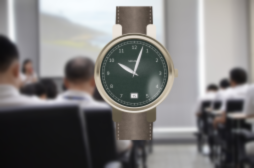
10:03
